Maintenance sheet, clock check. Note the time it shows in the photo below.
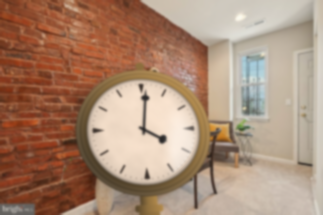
4:01
